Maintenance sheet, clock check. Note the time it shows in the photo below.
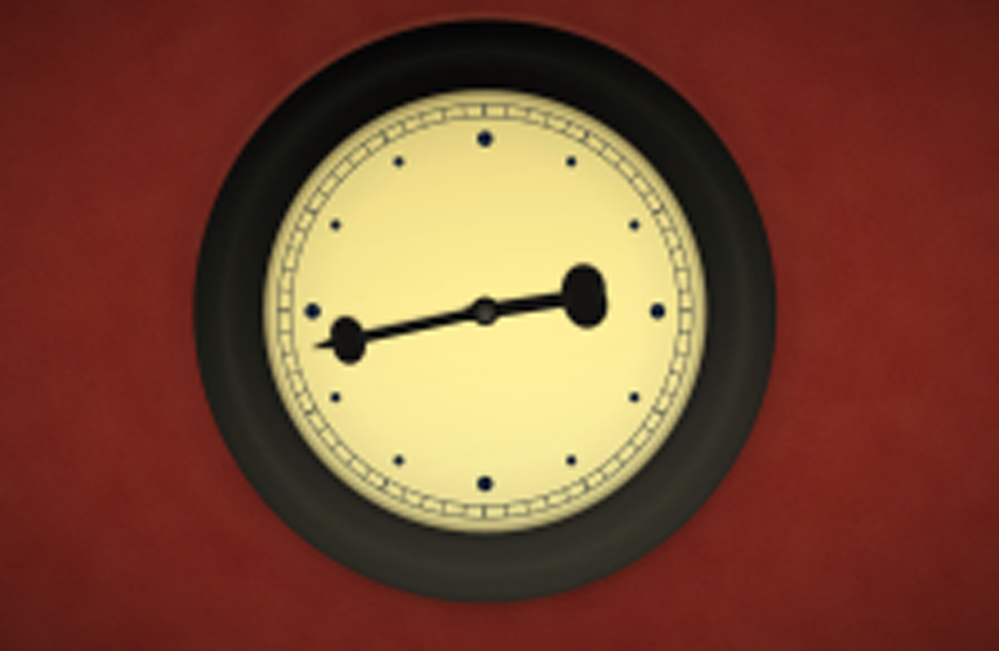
2:43
